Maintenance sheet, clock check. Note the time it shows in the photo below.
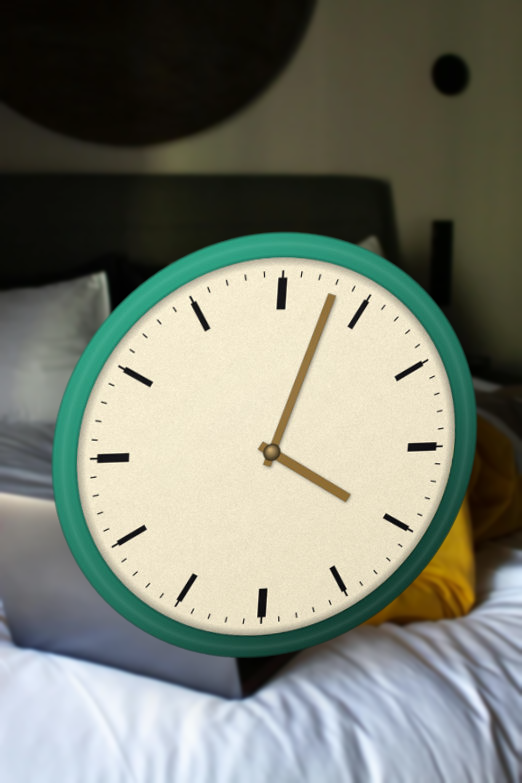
4:03
